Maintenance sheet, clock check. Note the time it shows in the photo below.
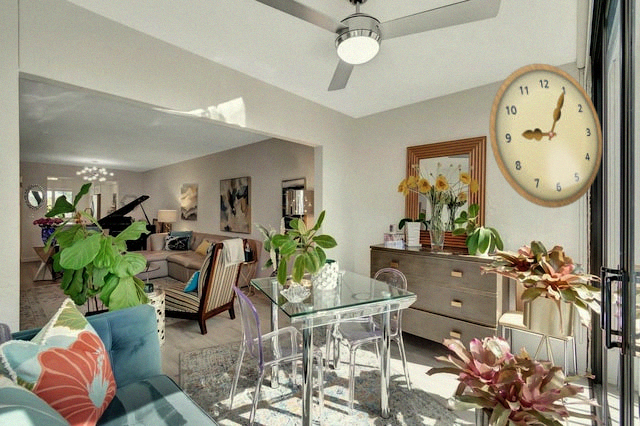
9:05
